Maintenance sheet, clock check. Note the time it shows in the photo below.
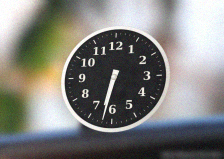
6:32
